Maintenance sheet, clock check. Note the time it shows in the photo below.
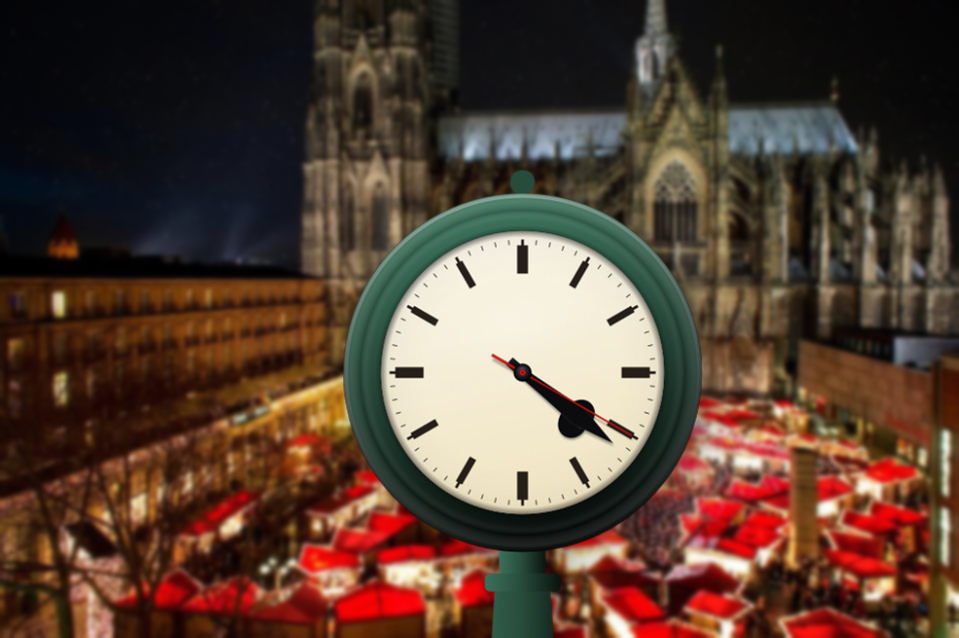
4:21:20
